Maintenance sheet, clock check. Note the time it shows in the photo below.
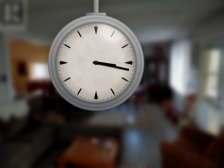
3:17
